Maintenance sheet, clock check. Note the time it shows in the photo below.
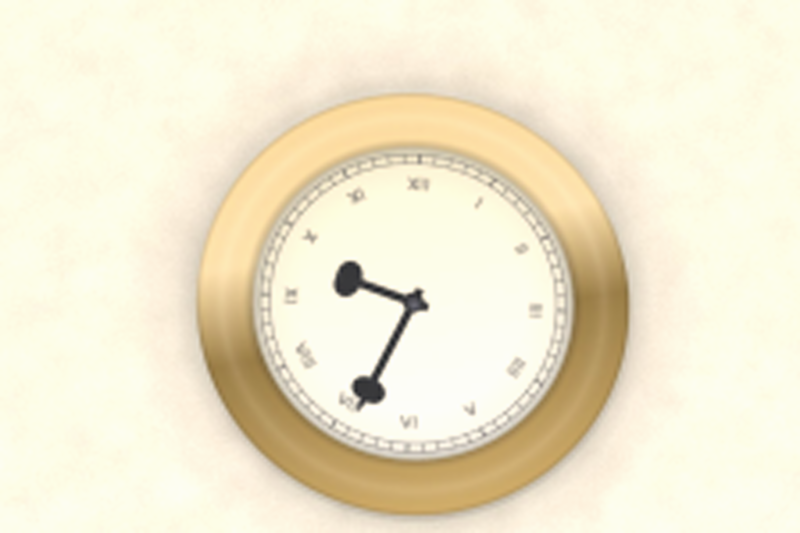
9:34
